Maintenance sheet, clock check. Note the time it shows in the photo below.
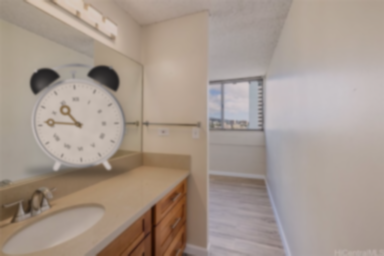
10:46
